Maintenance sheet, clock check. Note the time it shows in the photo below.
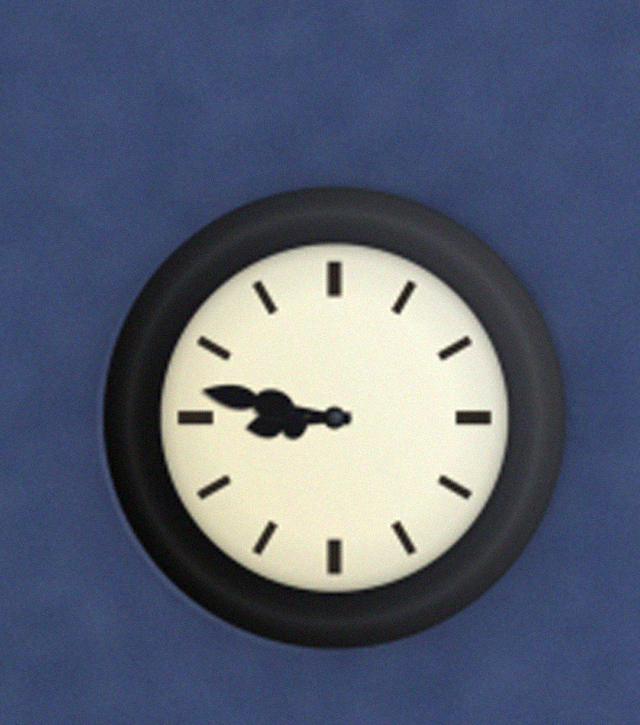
8:47
